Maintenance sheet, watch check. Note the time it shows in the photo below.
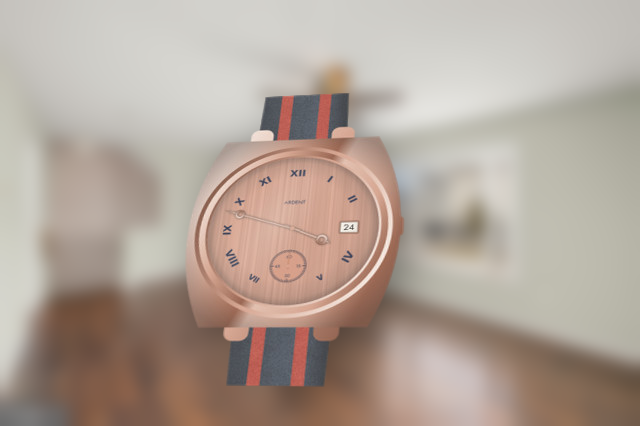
3:48
